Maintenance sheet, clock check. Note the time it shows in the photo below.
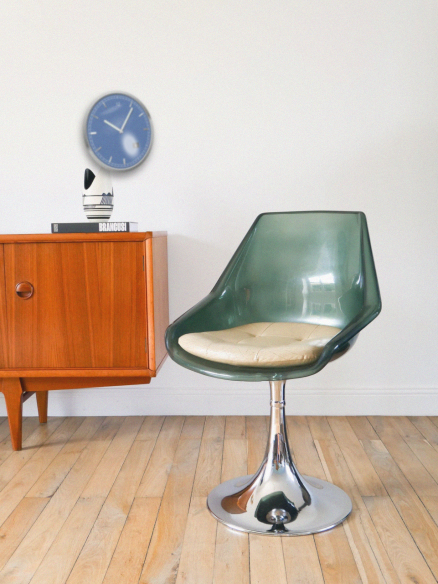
10:06
